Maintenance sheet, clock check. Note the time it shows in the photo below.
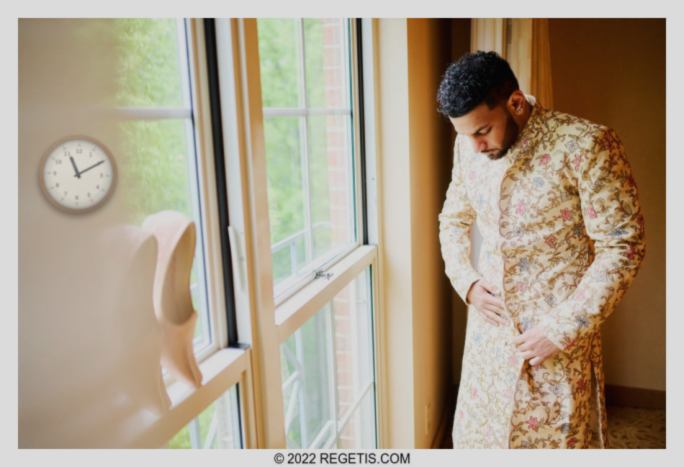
11:10
